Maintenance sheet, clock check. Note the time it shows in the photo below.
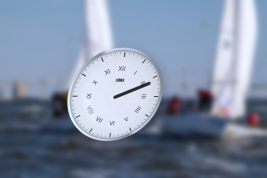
2:11
